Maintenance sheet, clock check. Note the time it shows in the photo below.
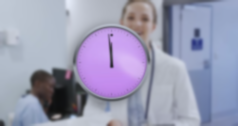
11:59
